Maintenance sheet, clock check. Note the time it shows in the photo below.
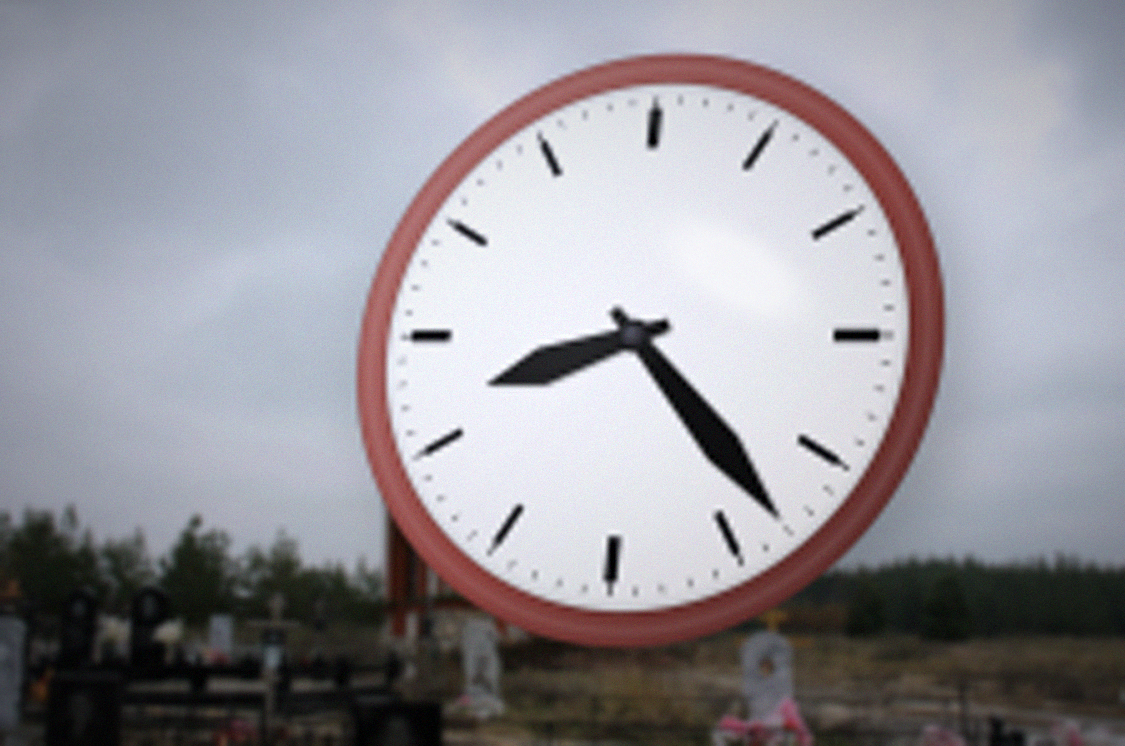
8:23
